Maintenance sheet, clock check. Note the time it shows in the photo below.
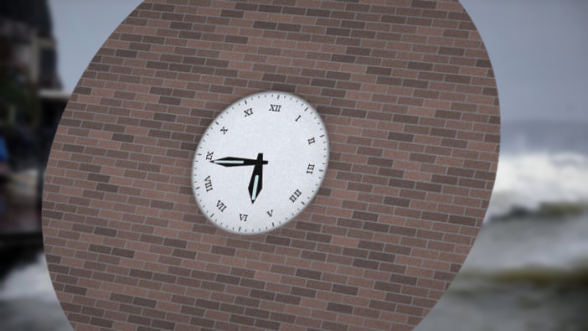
5:44
